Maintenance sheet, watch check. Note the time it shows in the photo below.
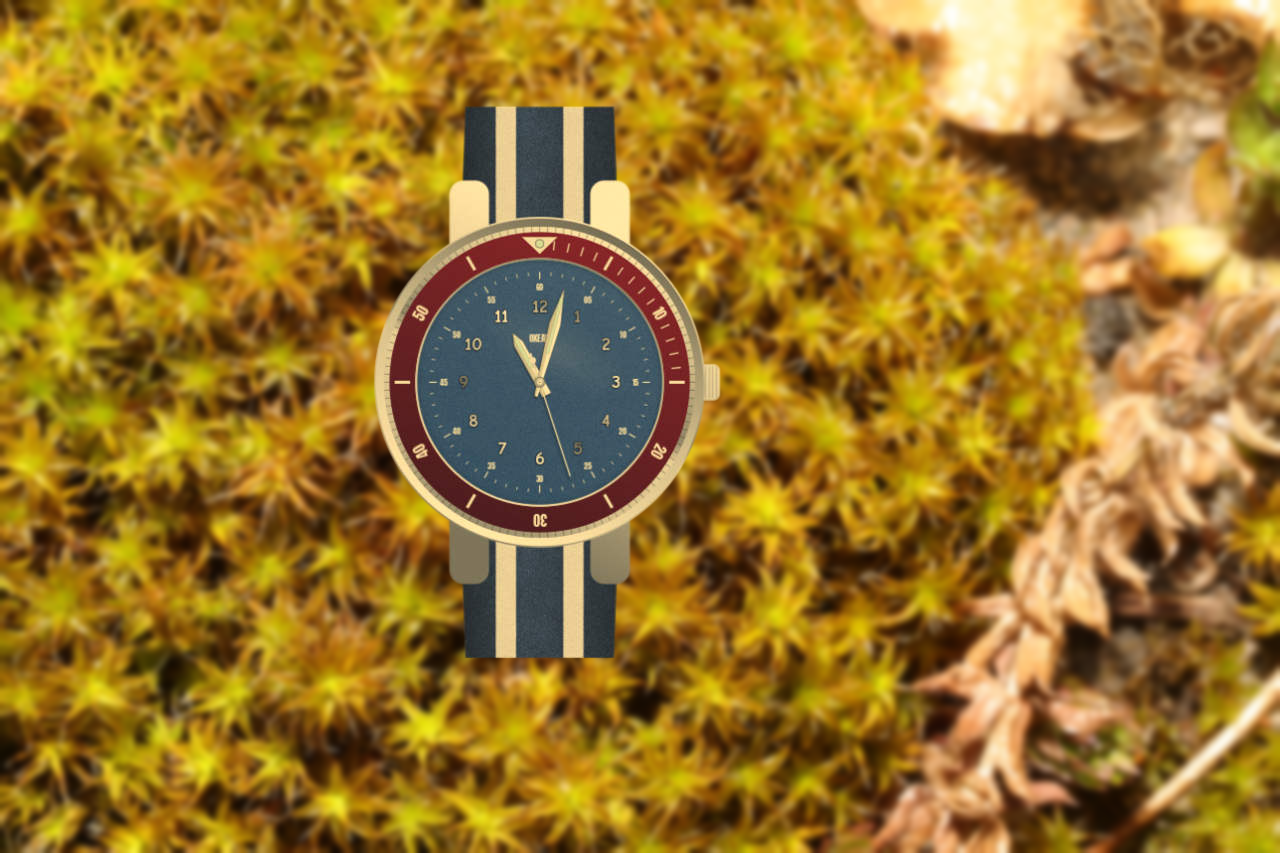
11:02:27
